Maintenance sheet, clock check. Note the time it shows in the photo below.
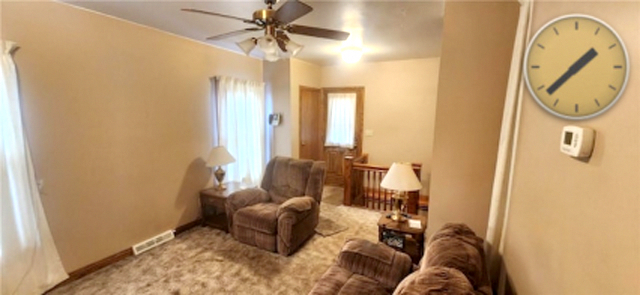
1:38
